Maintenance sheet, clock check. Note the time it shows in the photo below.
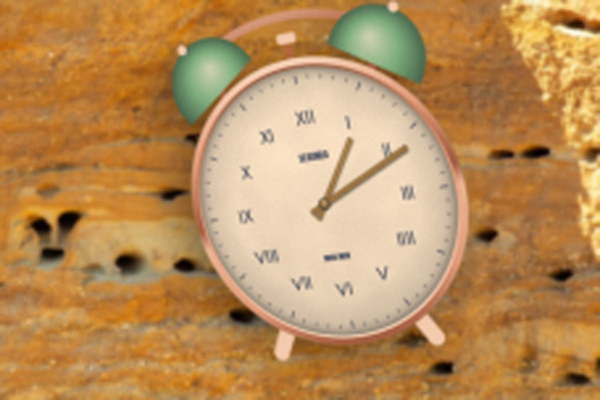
1:11
